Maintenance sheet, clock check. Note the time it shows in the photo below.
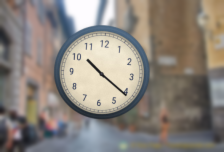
10:21
